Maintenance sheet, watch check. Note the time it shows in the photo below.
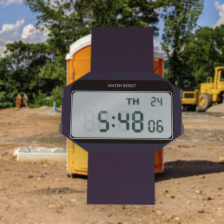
5:48:06
